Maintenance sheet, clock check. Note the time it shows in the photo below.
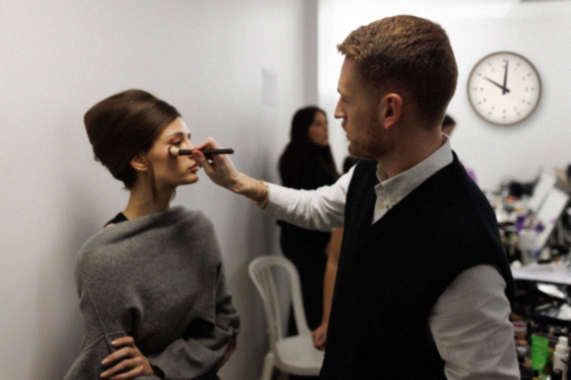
10:01
